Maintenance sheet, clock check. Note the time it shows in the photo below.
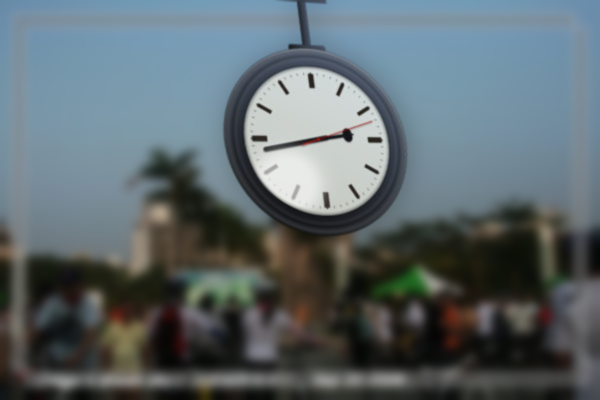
2:43:12
